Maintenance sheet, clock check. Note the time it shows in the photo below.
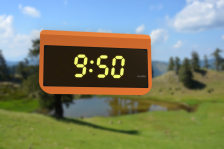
9:50
